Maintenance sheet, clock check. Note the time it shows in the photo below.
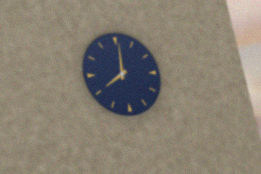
8:01
